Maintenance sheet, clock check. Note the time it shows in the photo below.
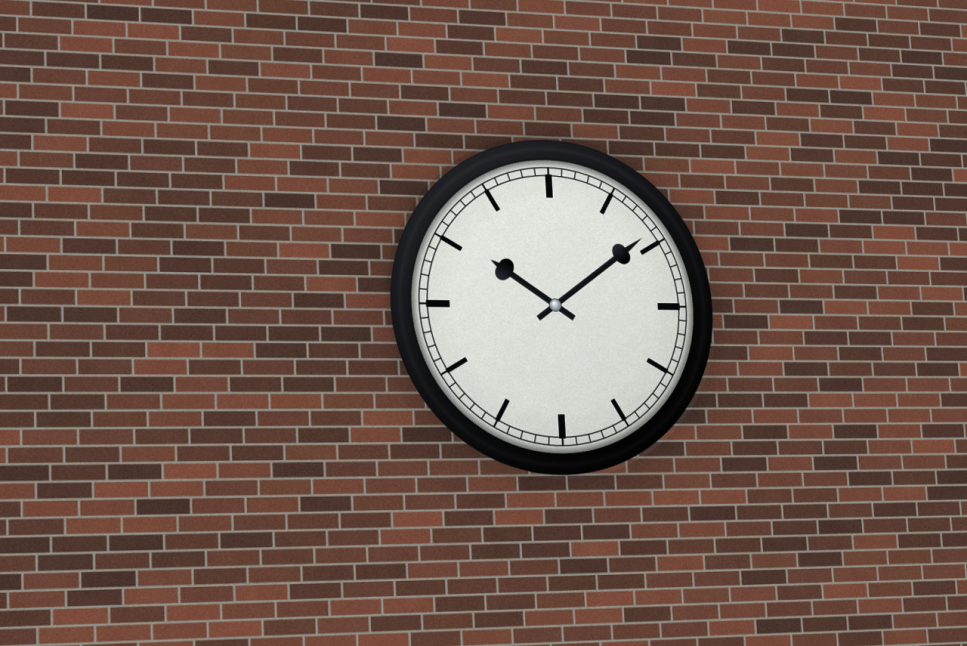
10:09
